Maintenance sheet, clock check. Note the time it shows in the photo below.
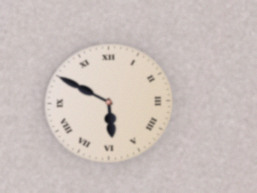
5:50
